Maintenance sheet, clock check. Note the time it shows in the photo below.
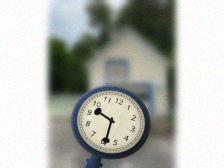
9:29
